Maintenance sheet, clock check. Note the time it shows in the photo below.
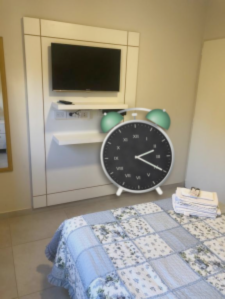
2:20
